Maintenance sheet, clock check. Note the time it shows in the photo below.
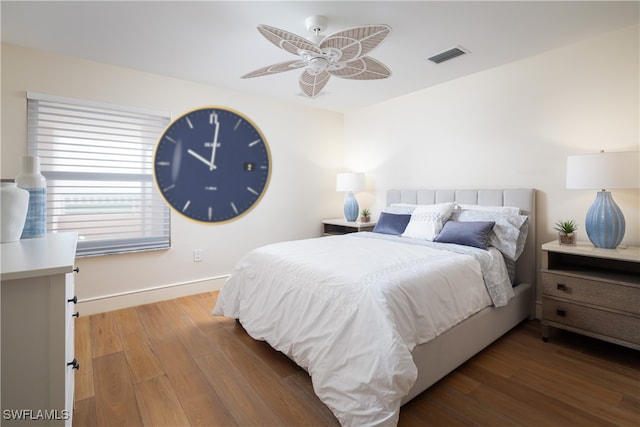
10:01
